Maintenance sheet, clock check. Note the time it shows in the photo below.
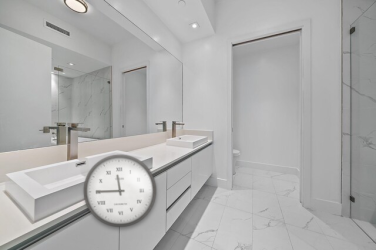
11:45
